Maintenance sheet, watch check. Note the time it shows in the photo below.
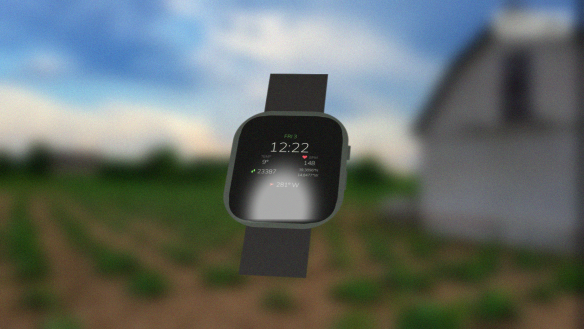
12:22
